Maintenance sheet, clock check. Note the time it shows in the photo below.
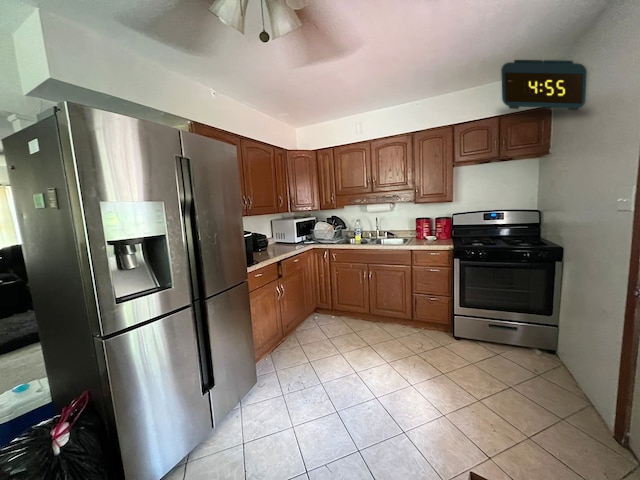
4:55
